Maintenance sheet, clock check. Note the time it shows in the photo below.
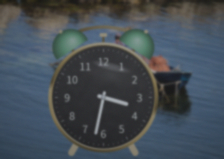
3:32
